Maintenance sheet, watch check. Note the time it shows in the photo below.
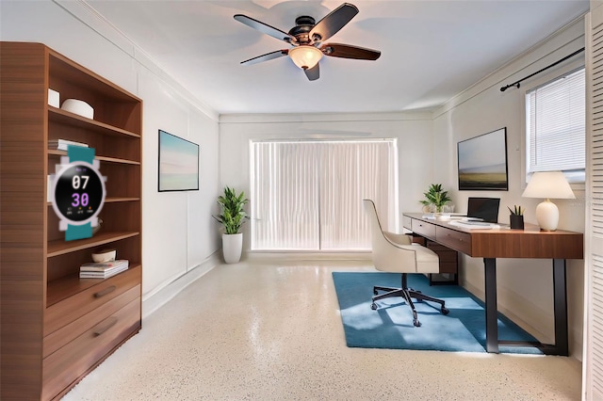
7:30
